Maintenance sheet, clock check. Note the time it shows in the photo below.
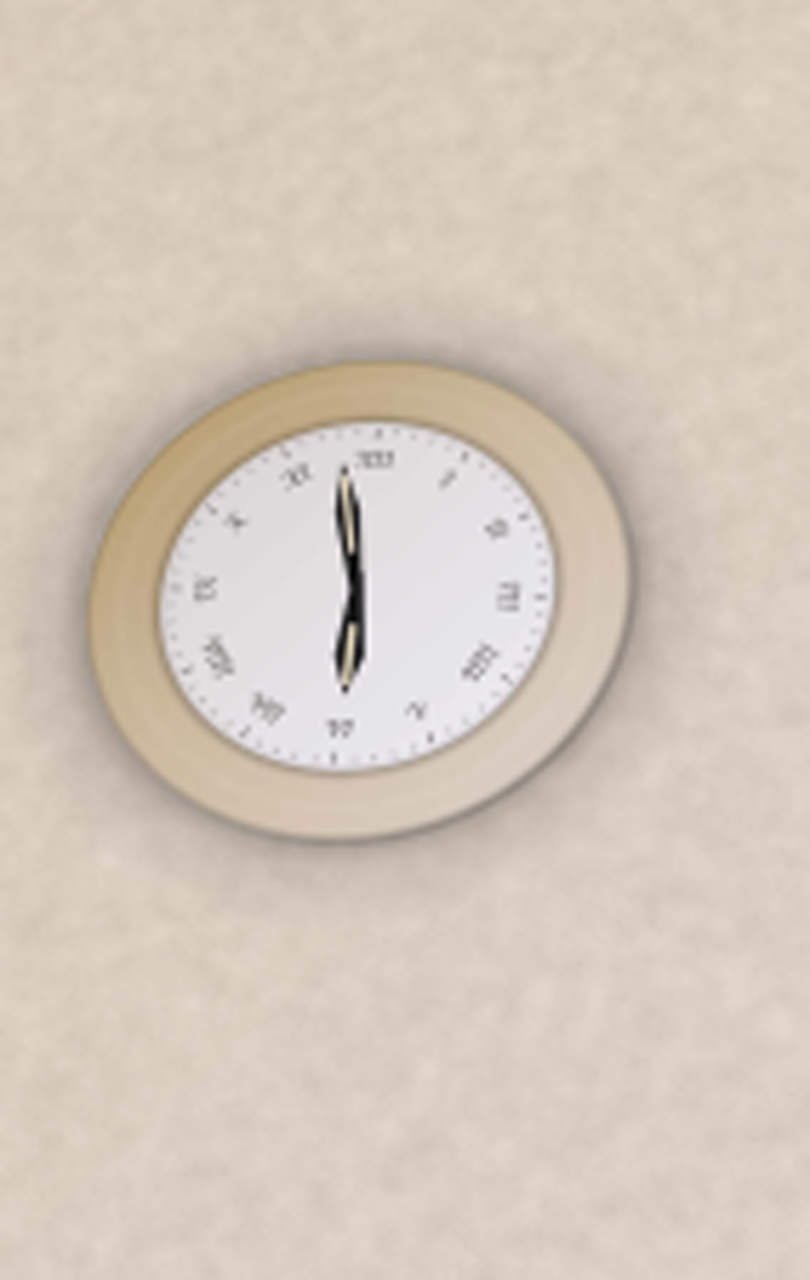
5:58
